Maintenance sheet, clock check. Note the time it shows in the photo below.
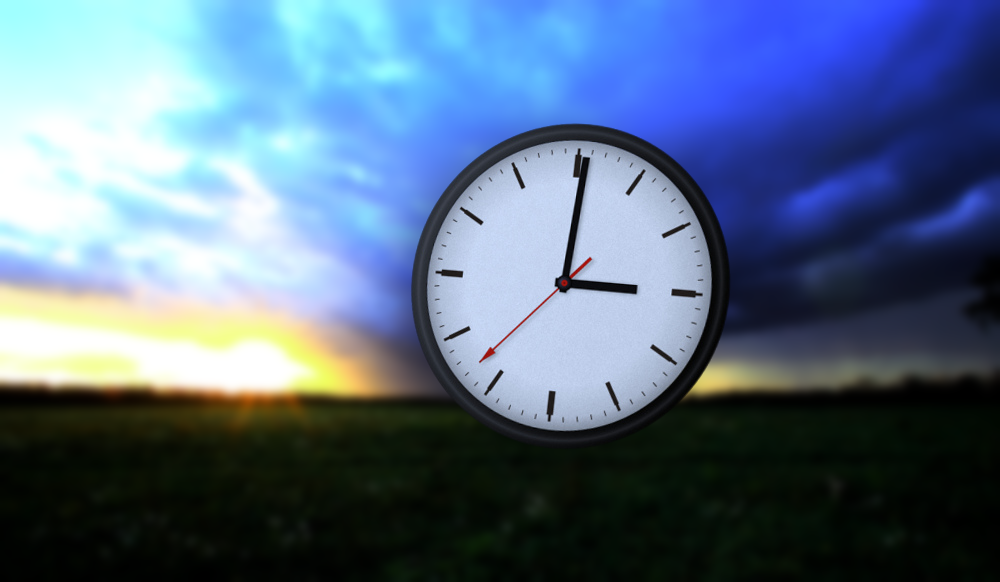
3:00:37
